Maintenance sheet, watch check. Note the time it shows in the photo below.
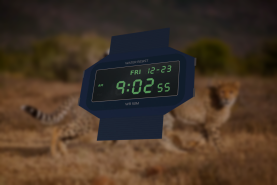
9:02:55
